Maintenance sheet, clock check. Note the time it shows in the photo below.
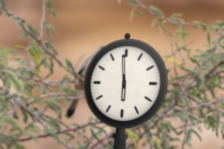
5:59
